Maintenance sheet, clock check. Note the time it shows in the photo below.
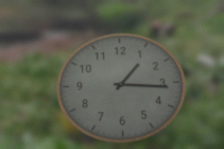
1:16
